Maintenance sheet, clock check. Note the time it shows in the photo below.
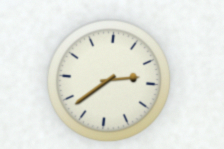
2:38
